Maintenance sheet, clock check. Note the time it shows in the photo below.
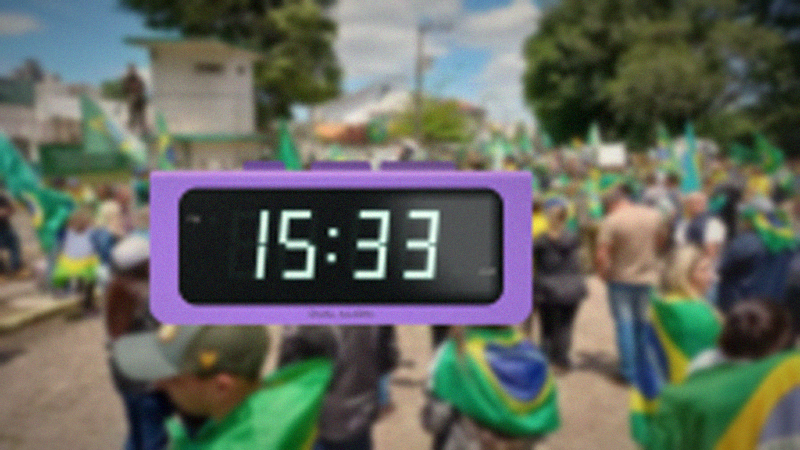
15:33
